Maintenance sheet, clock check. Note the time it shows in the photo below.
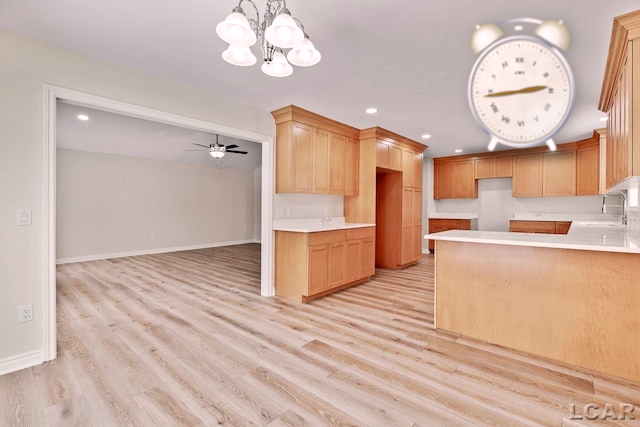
2:44
